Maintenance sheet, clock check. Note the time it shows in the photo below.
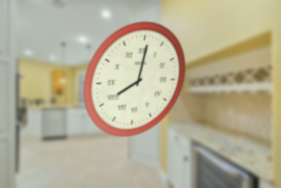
8:01
